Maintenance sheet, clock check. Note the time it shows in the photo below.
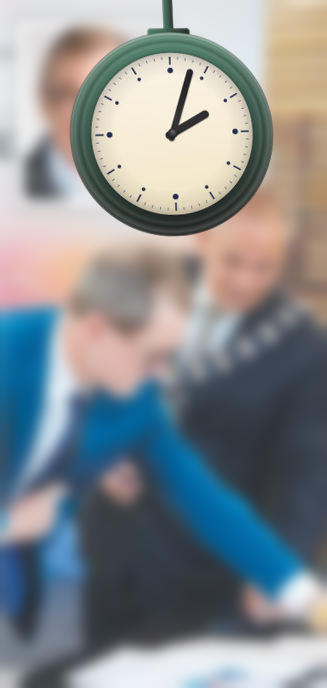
2:03
